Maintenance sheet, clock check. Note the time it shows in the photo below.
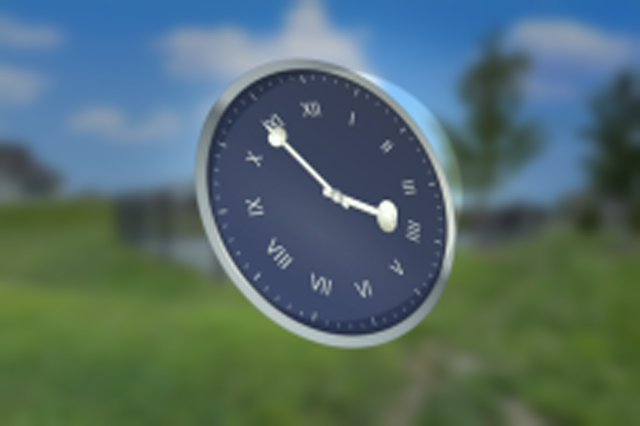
3:54
